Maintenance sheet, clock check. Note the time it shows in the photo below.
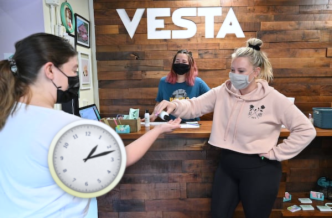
1:12
